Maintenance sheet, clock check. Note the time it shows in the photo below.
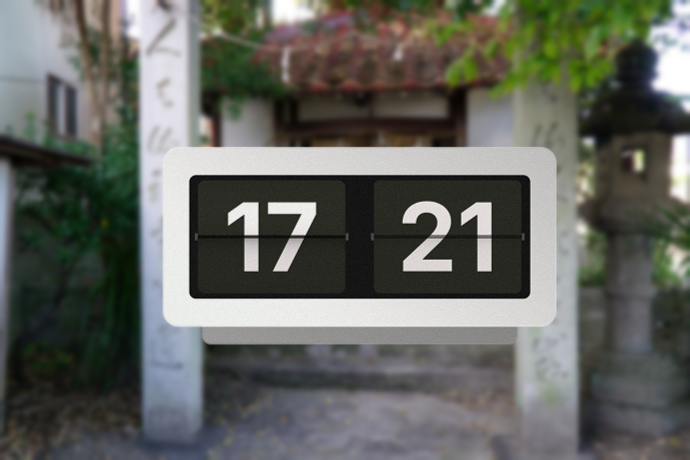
17:21
